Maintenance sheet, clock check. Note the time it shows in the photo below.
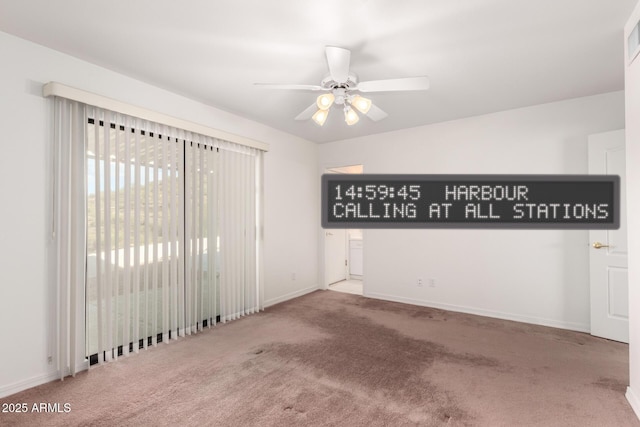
14:59:45
